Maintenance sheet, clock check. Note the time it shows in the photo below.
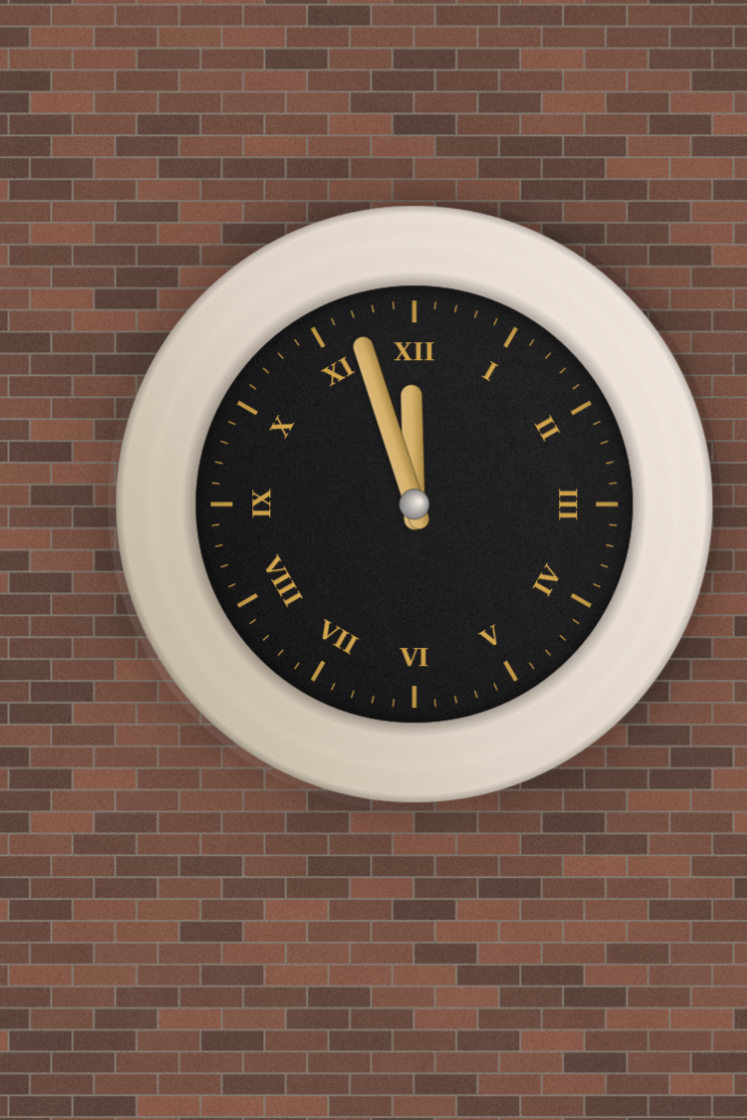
11:57
